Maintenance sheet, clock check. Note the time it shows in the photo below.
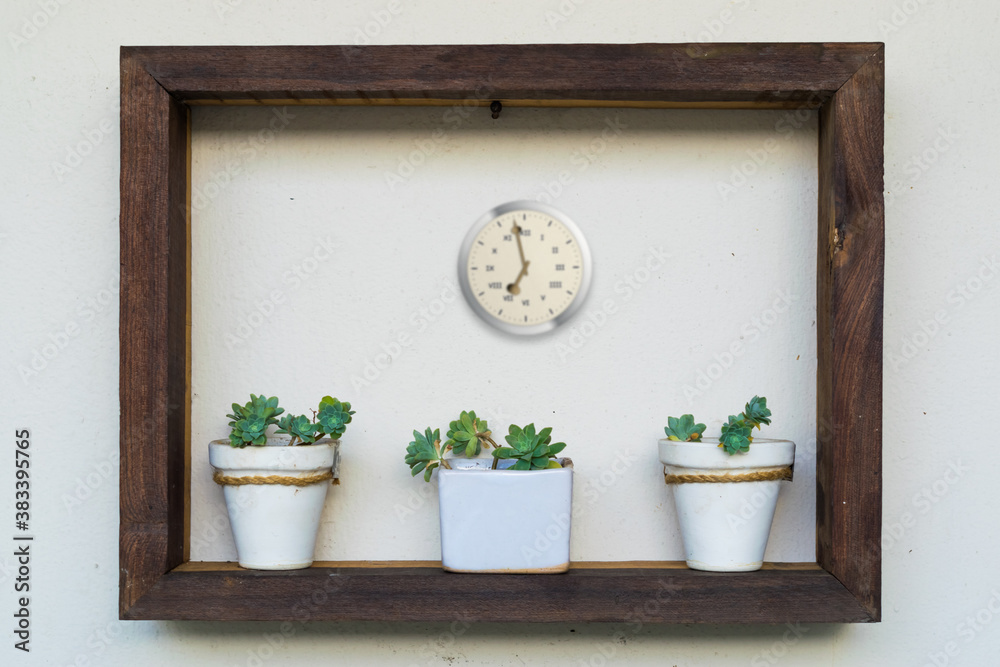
6:58
